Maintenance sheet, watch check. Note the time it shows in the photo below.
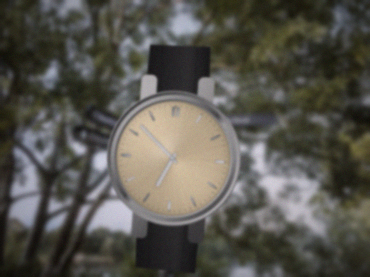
6:52
